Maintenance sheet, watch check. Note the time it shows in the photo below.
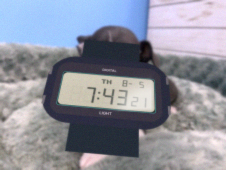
7:43:21
